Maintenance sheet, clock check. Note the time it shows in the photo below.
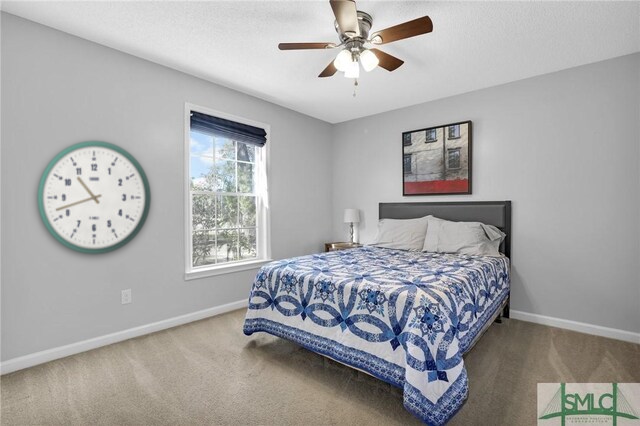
10:42
